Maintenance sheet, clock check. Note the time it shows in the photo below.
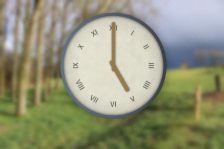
5:00
